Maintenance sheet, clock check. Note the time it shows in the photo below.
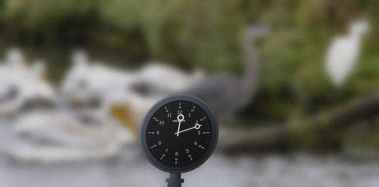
12:12
